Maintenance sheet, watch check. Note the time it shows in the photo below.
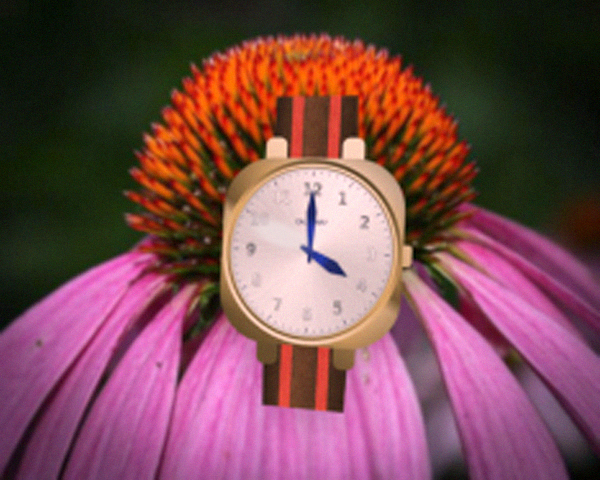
4:00
